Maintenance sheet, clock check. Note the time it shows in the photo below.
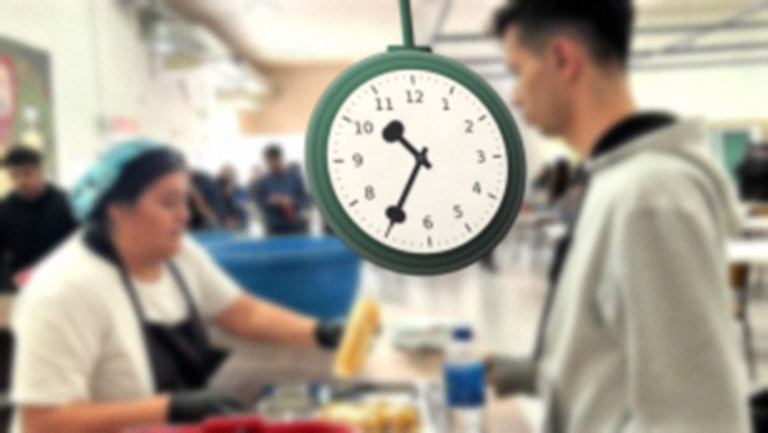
10:35
